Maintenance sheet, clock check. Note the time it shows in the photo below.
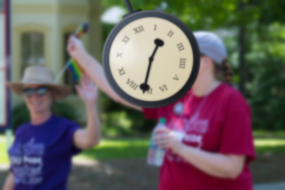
1:36
